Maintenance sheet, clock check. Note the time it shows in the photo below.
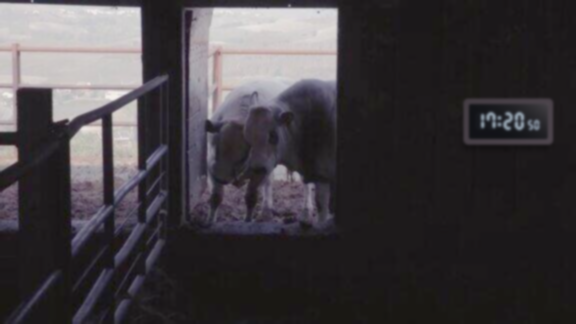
17:20
